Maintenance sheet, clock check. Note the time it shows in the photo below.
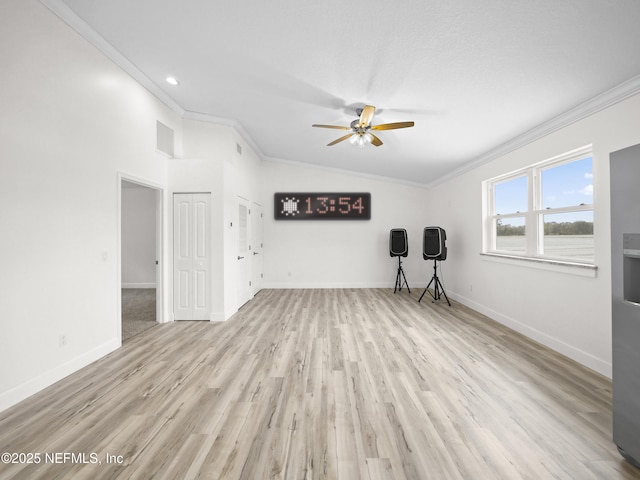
13:54
